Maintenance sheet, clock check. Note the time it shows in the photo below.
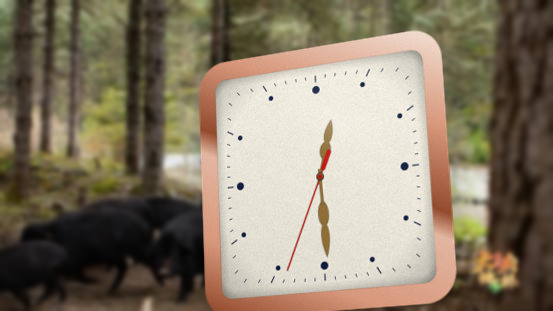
12:29:34
